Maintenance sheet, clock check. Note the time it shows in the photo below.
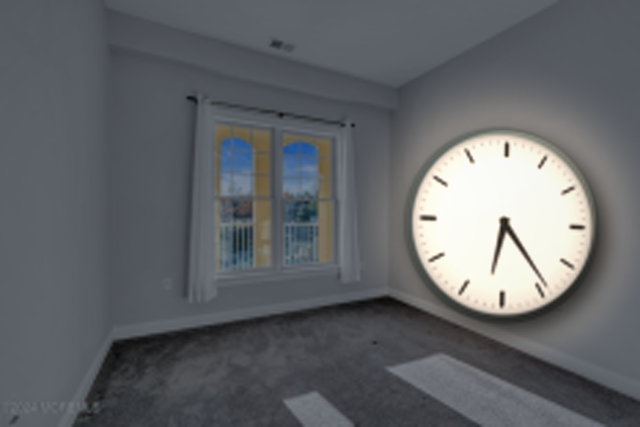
6:24
